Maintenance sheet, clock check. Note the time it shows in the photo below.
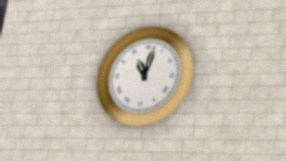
11:02
